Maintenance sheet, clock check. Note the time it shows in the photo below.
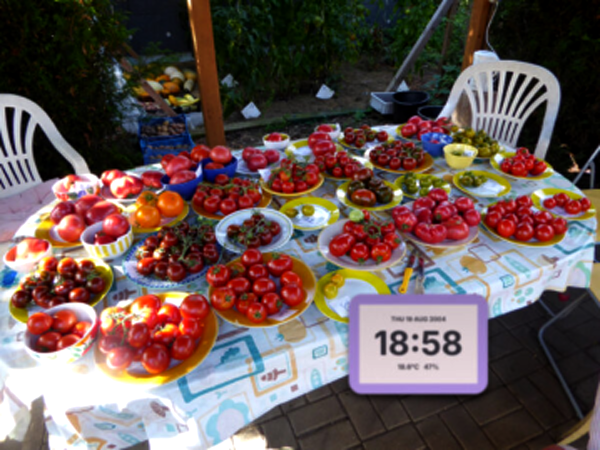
18:58
